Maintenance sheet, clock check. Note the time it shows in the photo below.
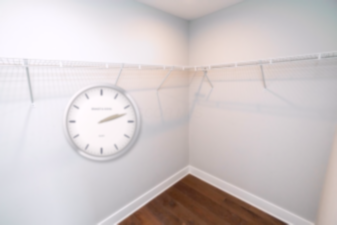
2:12
